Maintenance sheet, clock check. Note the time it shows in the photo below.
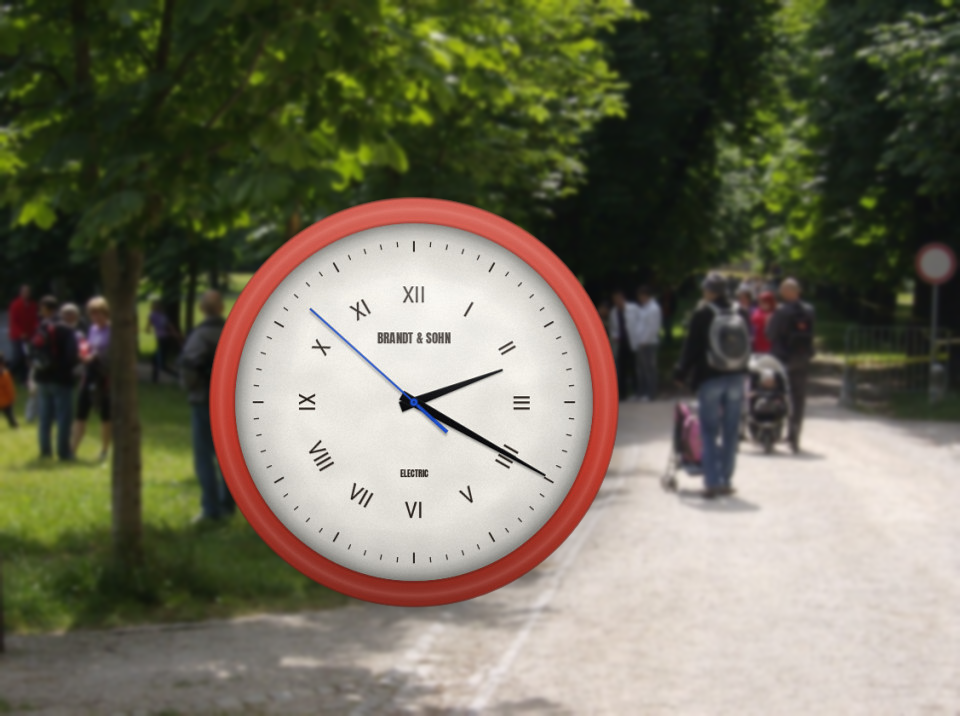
2:19:52
